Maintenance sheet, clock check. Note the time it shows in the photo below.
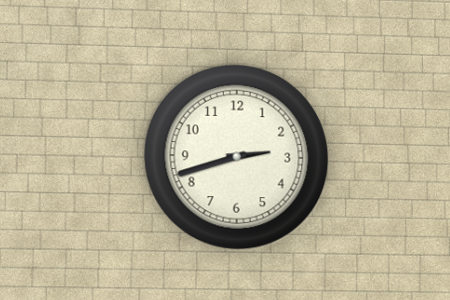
2:42
